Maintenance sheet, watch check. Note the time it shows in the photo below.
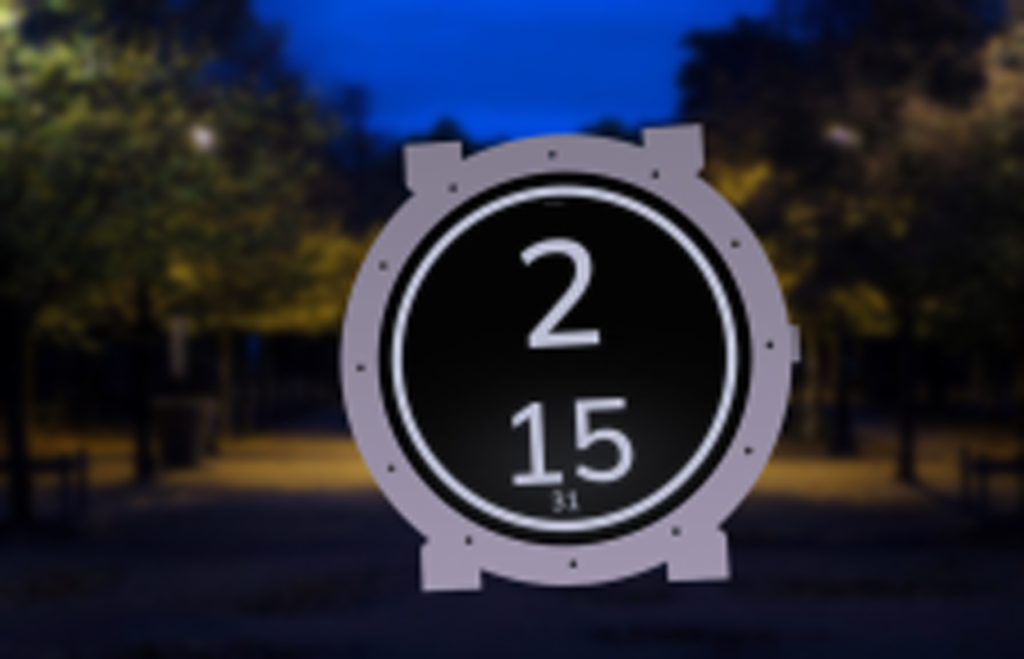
2:15
